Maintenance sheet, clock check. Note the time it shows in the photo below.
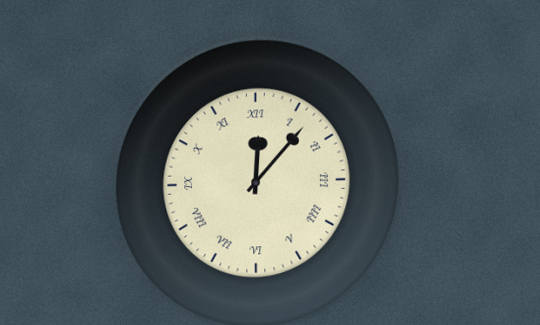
12:07
